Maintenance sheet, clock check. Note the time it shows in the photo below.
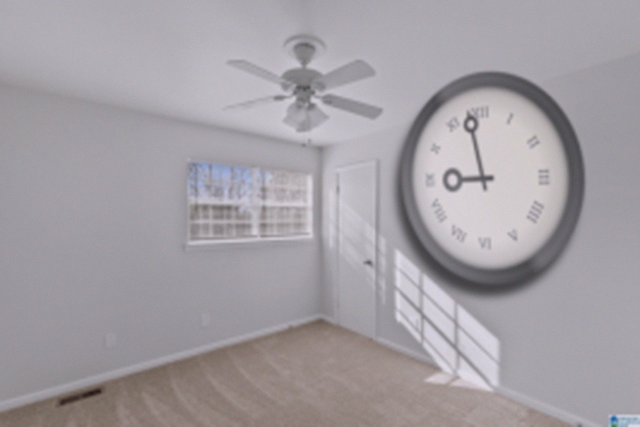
8:58
